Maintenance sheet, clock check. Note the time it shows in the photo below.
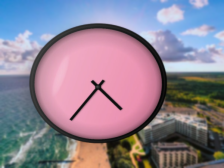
4:36
